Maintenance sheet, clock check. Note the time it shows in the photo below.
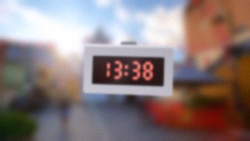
13:38
